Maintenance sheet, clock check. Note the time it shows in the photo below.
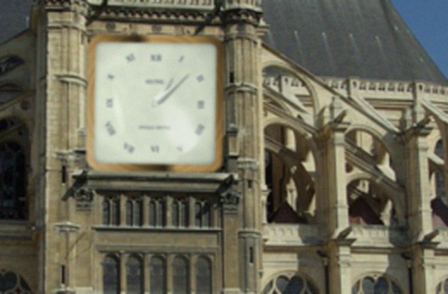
1:08
